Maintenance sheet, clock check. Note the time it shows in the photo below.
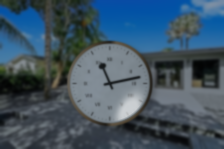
11:13
